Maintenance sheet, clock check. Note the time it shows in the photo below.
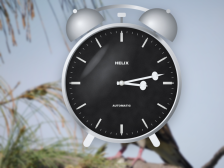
3:13
